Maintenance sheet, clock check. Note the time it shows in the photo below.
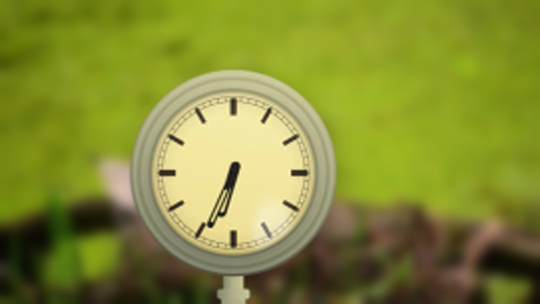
6:34
